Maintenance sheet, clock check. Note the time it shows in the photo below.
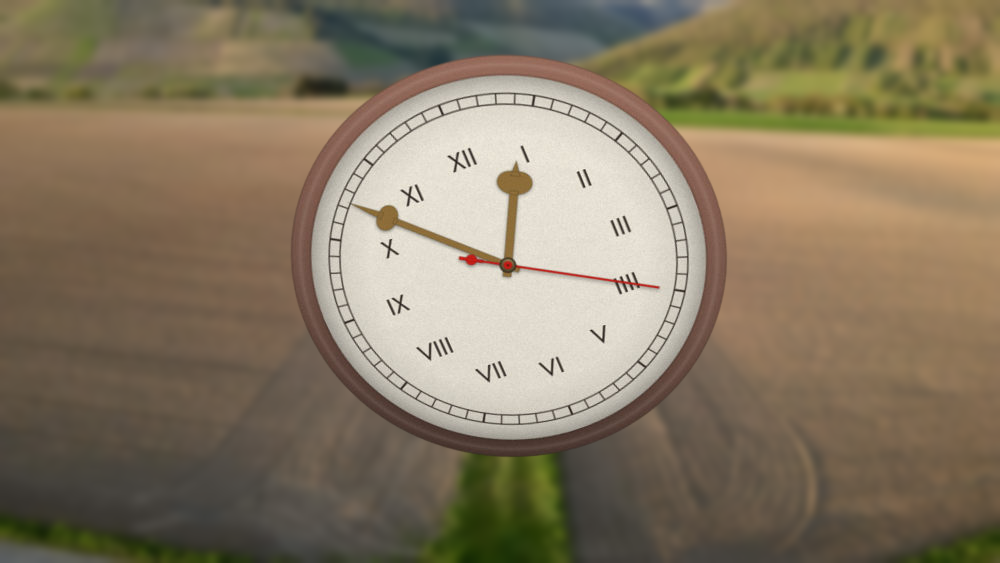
12:52:20
